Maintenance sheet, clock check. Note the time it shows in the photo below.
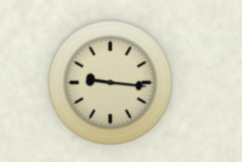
9:16
